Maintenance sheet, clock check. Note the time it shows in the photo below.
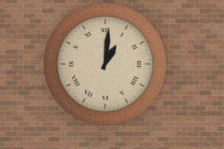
1:01
